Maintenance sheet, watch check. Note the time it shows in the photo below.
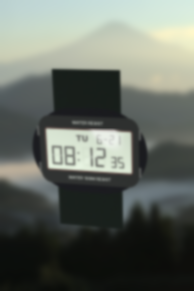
8:12
